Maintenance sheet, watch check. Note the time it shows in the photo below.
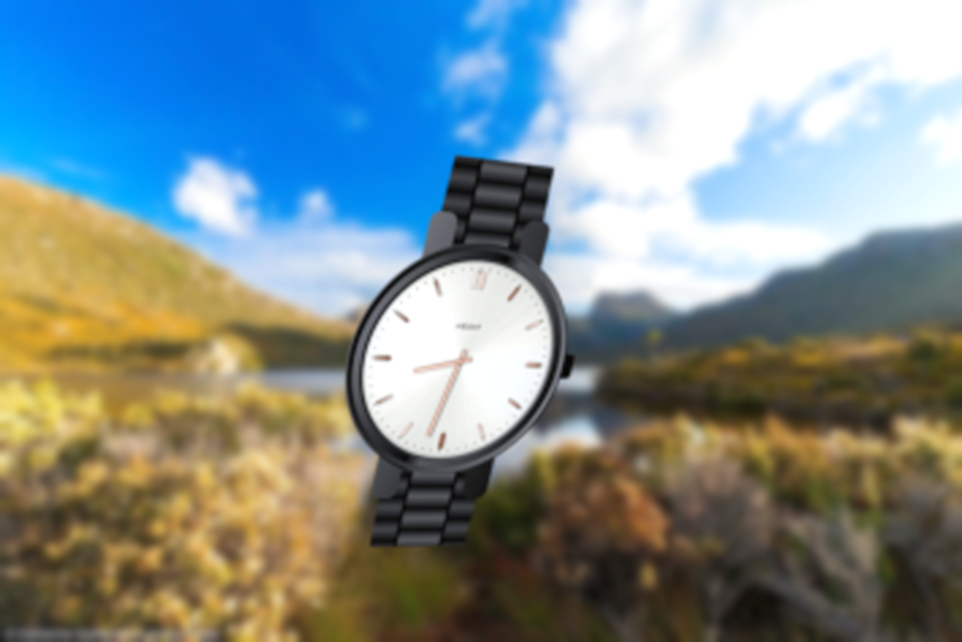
8:32
